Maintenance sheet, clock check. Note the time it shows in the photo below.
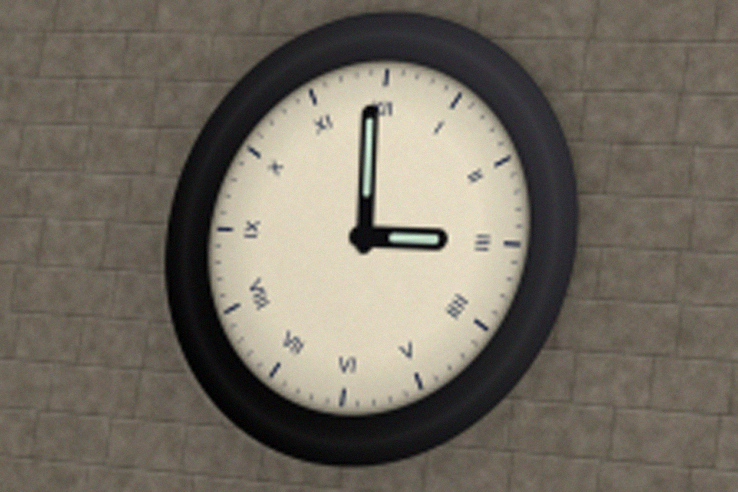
2:59
